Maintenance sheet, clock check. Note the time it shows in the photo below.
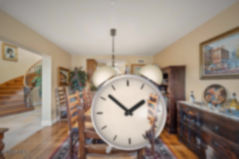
1:52
